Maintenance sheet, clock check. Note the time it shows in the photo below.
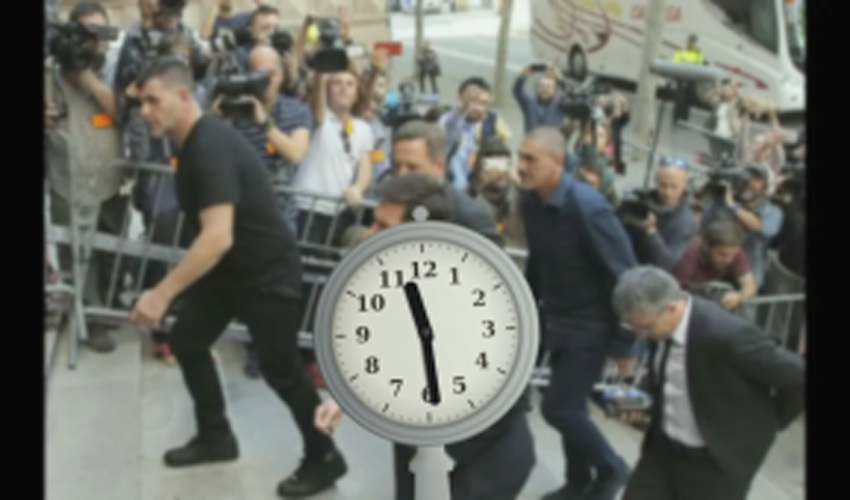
11:29
